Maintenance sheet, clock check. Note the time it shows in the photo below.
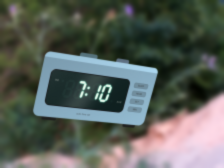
7:10
